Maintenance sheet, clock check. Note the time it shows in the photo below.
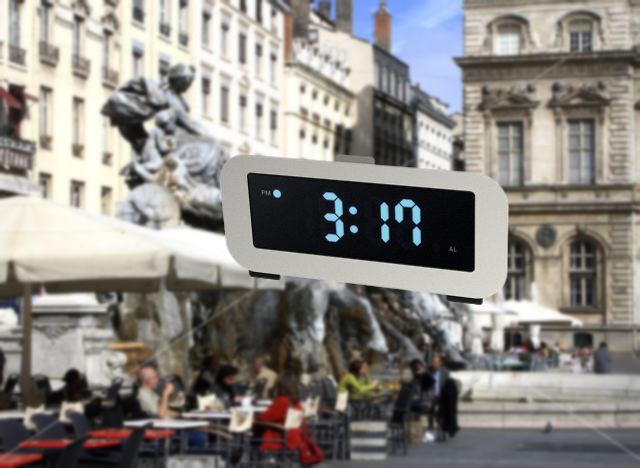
3:17
